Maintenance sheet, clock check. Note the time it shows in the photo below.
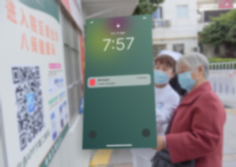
7:57
